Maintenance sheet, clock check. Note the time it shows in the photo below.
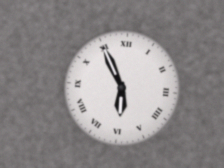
5:55
